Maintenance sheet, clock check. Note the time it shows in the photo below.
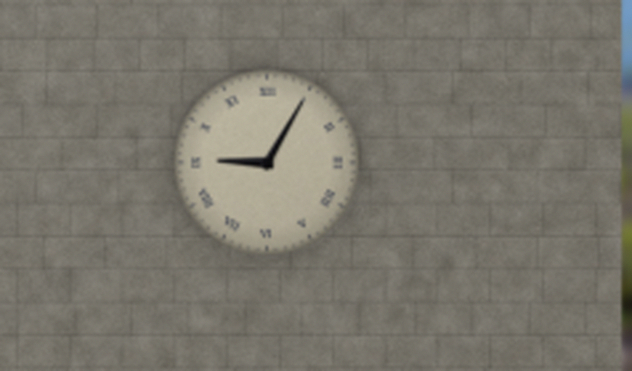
9:05
